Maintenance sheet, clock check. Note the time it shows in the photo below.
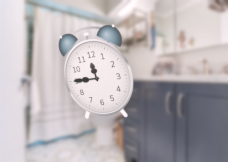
11:45
